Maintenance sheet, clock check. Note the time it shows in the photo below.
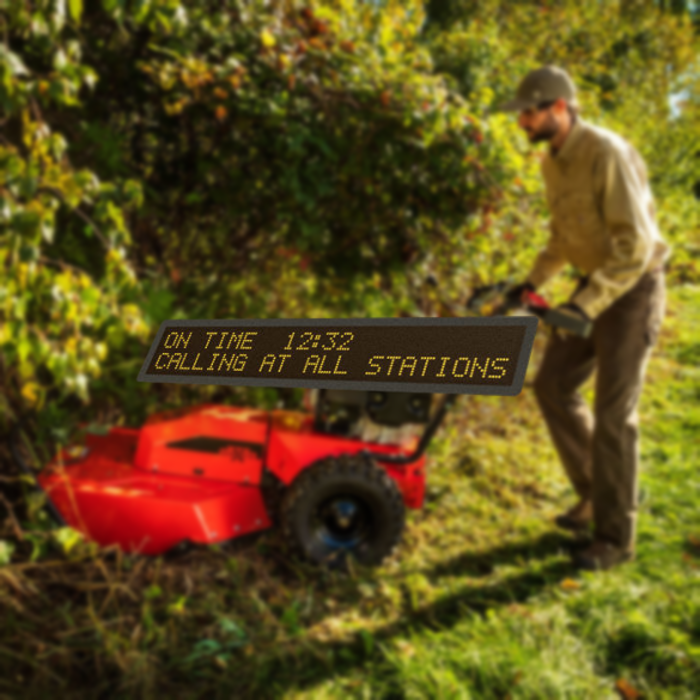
12:32
